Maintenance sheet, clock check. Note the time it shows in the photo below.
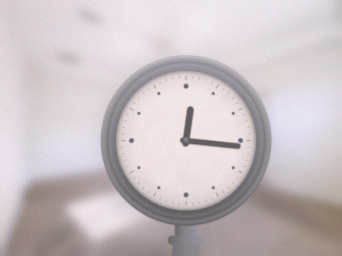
12:16
